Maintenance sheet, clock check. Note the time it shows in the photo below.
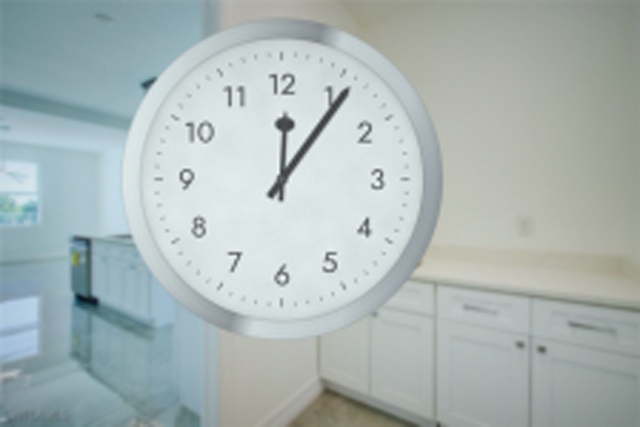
12:06
